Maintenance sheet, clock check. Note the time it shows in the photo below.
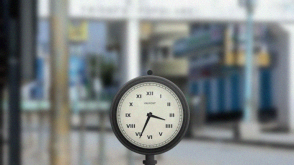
3:34
